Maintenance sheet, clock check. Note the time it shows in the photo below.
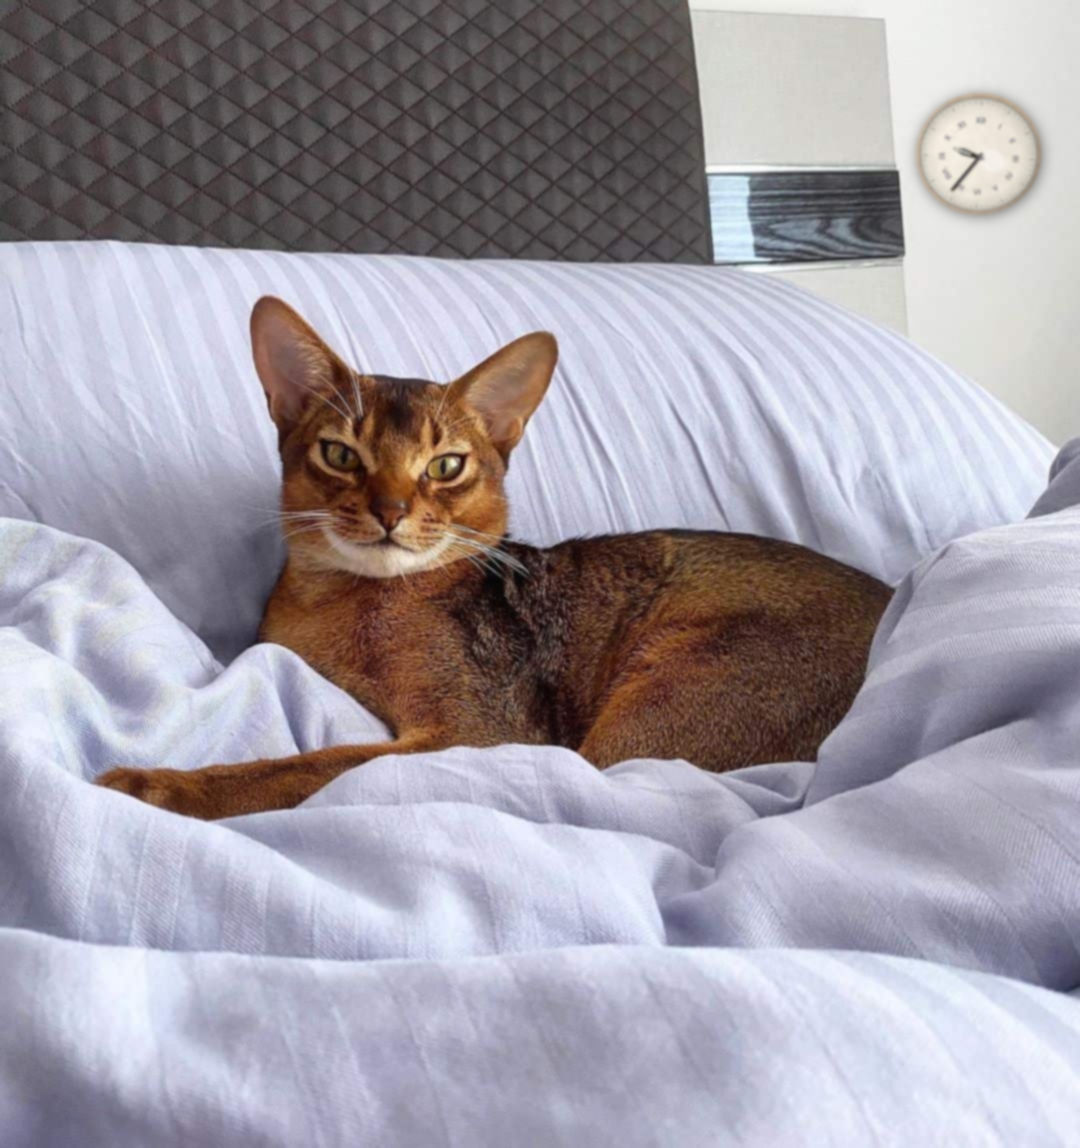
9:36
